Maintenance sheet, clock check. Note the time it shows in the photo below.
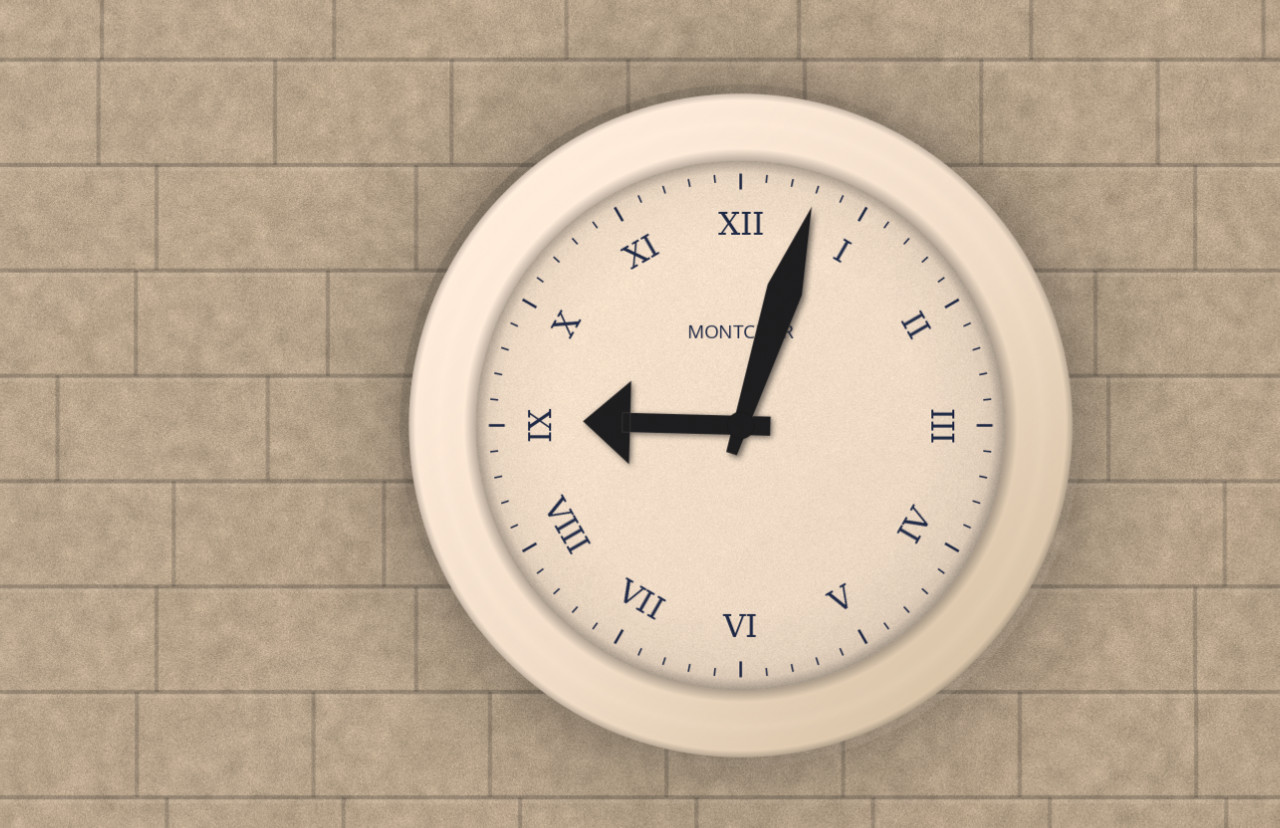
9:03
